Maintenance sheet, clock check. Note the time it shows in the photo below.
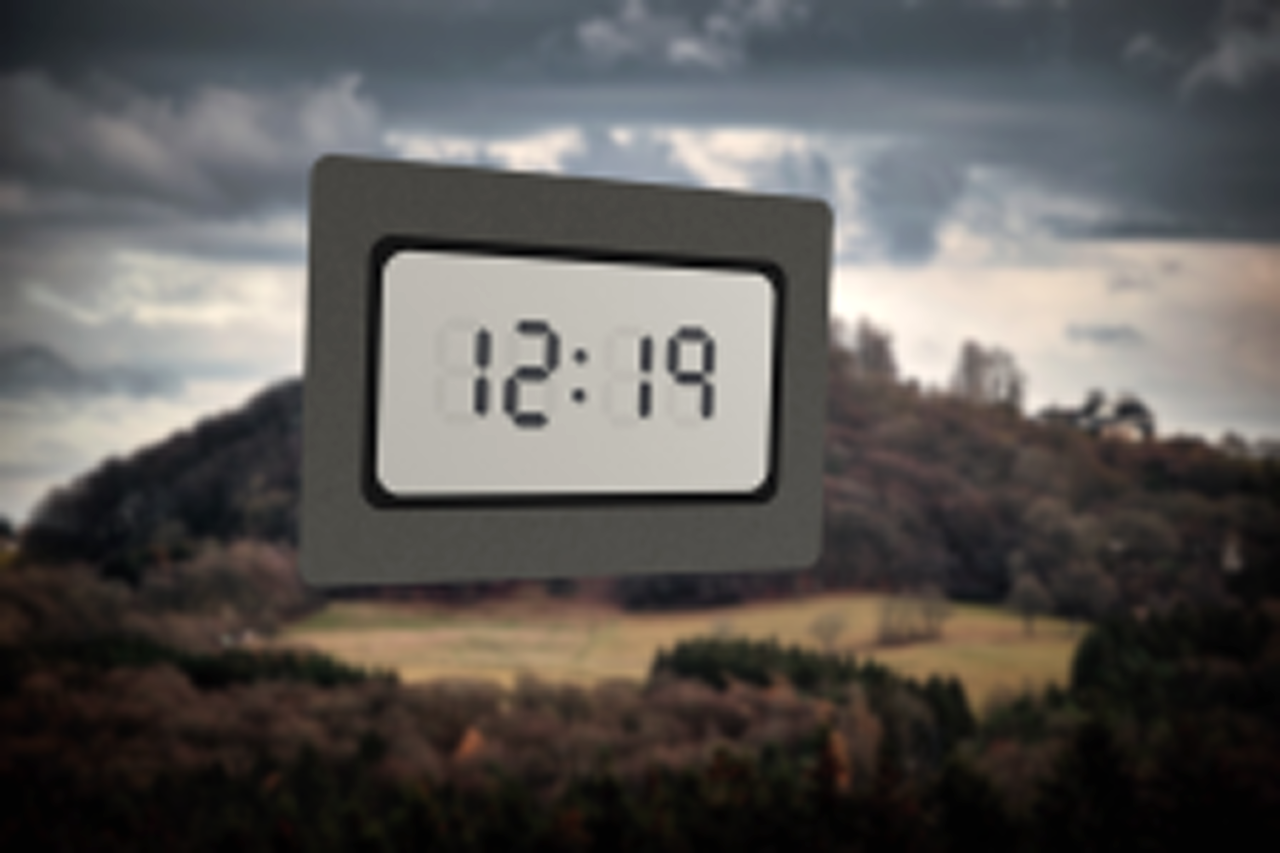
12:19
